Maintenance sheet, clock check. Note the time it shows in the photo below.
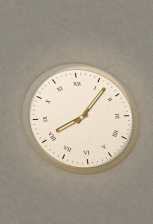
8:07
